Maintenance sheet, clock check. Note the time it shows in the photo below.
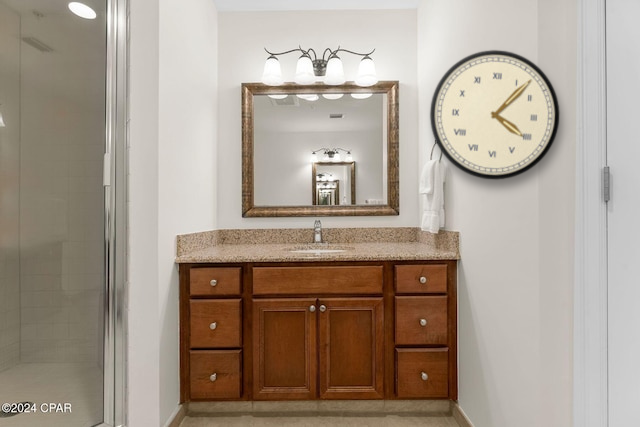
4:07
